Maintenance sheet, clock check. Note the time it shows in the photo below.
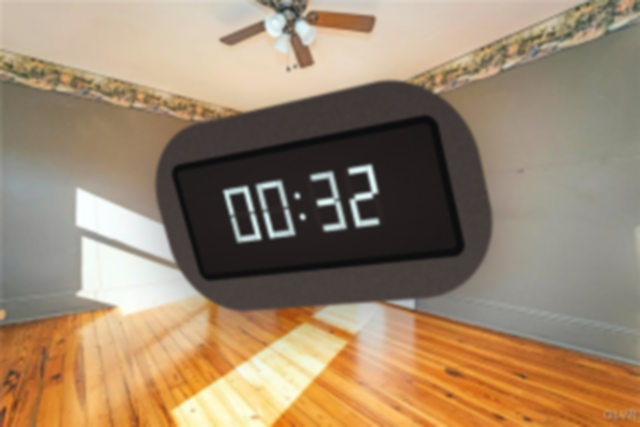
0:32
